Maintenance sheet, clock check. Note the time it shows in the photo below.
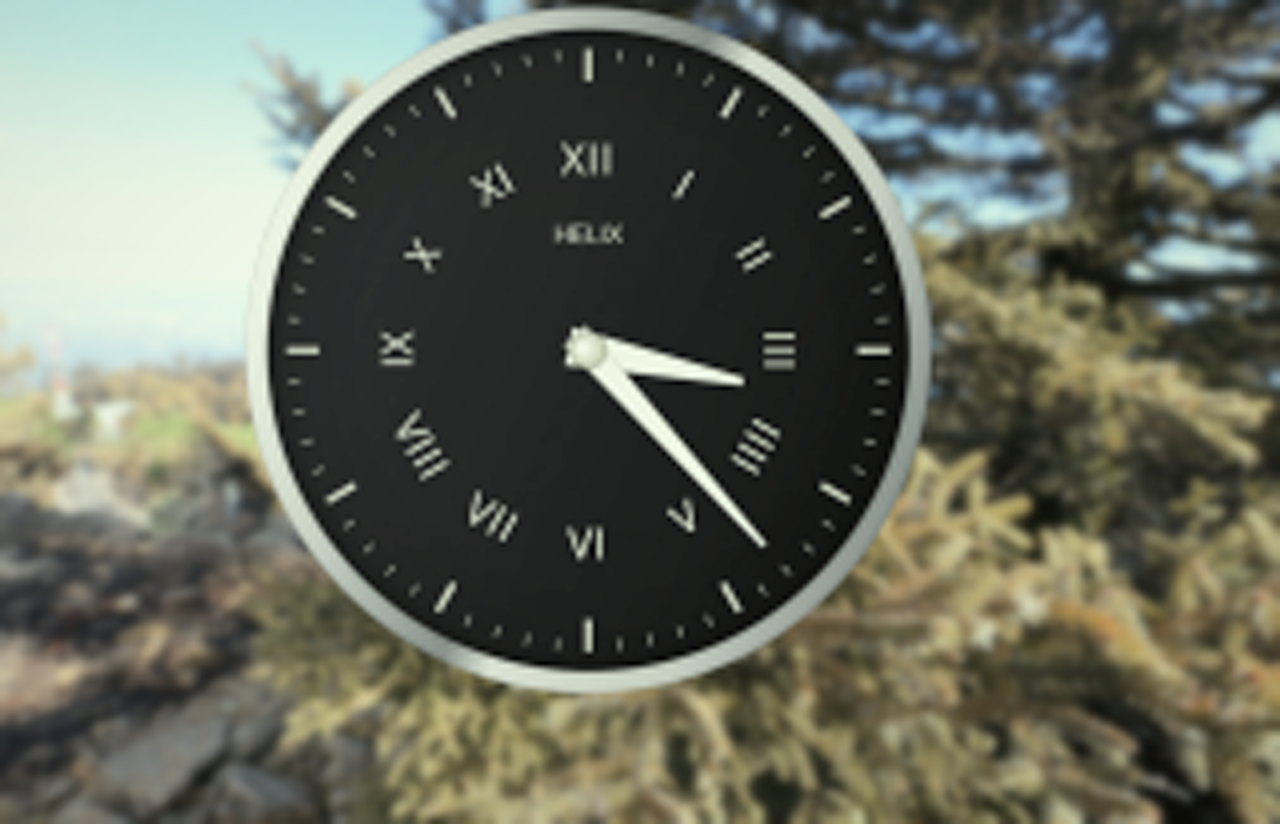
3:23
